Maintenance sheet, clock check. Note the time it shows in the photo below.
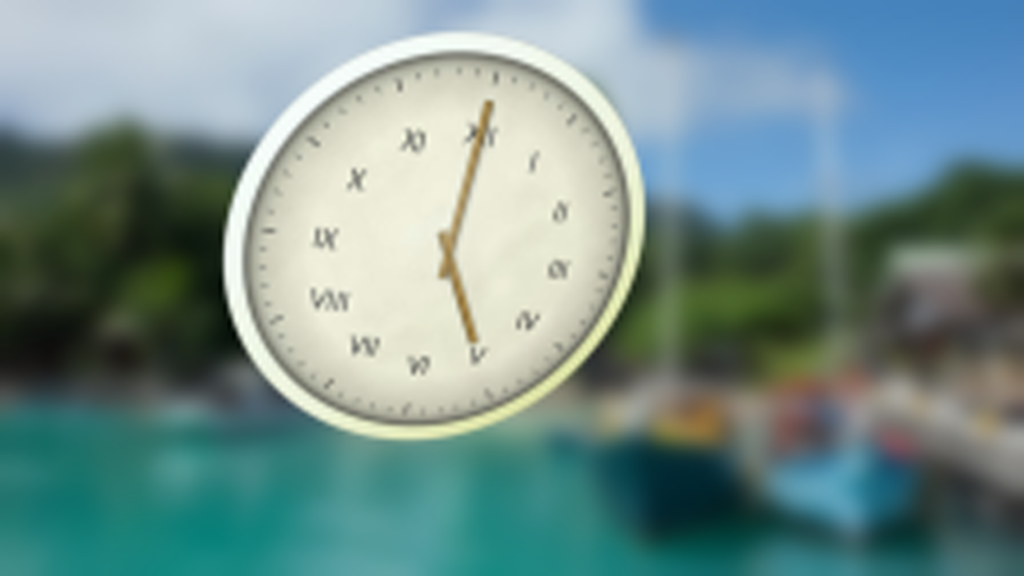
5:00
